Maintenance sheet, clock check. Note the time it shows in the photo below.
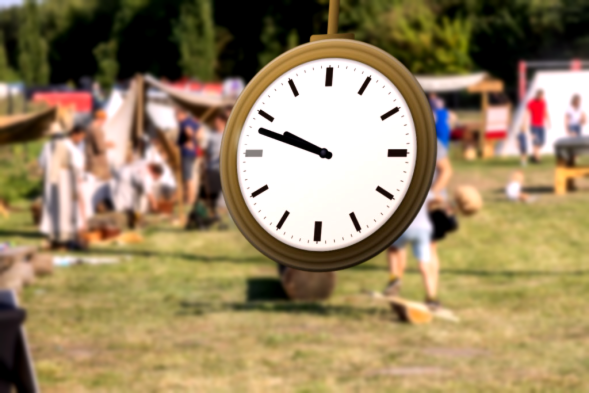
9:48
